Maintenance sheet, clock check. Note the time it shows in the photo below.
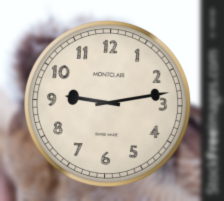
9:13
